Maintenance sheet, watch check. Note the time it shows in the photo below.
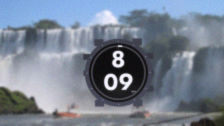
8:09
